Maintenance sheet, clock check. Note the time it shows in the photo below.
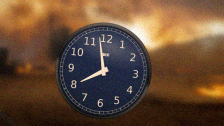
7:58
